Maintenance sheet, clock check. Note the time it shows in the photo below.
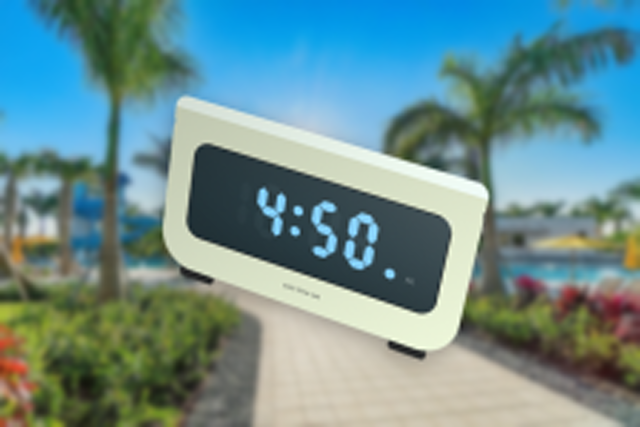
4:50
